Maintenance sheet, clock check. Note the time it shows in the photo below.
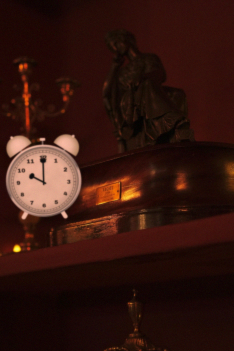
10:00
